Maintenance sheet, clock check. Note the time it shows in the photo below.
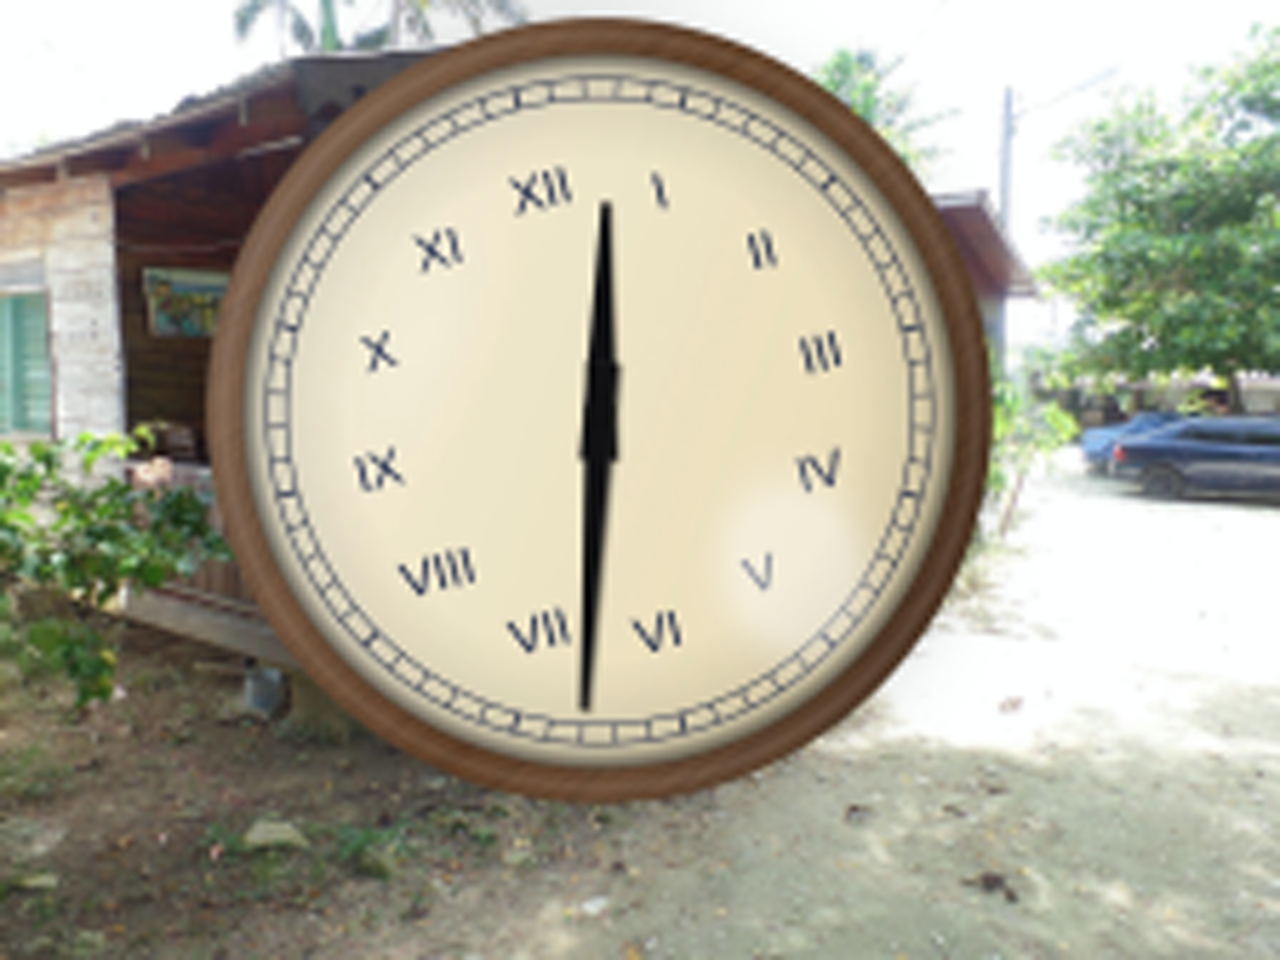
12:33
